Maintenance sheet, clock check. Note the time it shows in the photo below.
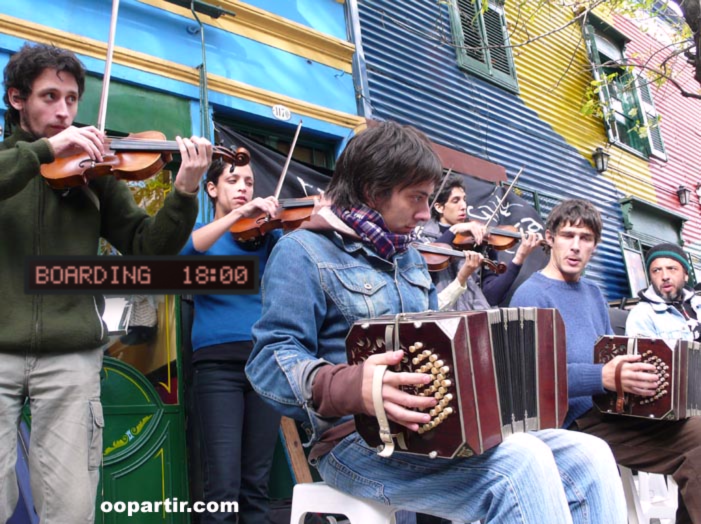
18:00
